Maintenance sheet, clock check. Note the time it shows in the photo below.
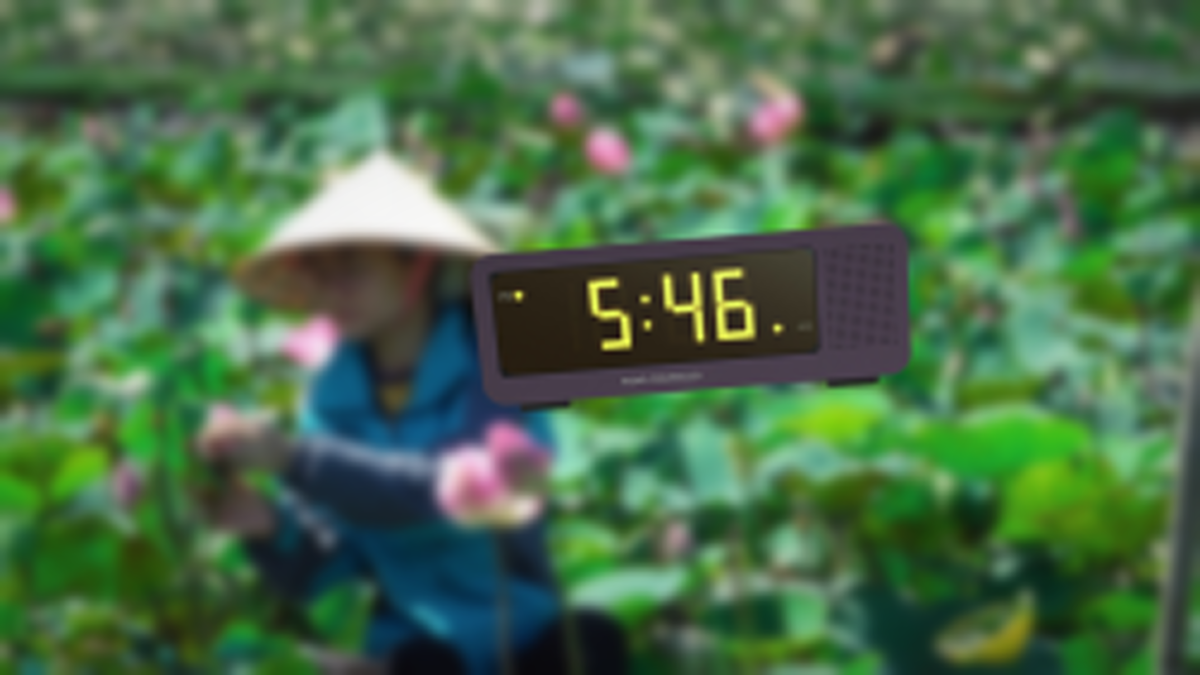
5:46
